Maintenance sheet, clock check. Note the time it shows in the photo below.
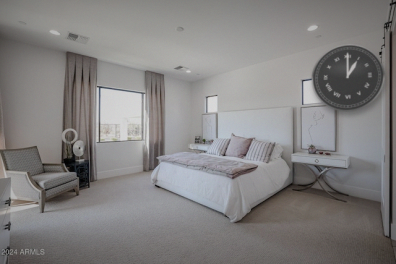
1:00
